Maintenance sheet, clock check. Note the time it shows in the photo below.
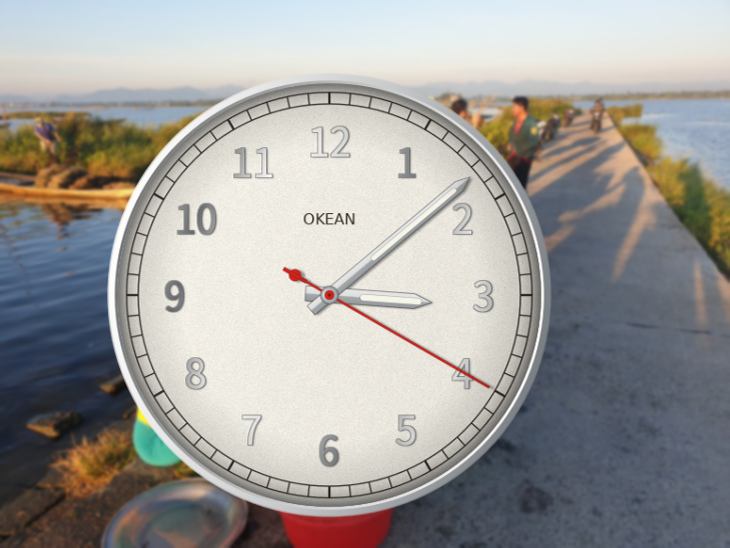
3:08:20
